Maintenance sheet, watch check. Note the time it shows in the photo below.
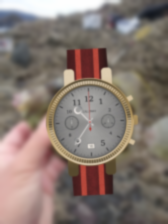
10:36
